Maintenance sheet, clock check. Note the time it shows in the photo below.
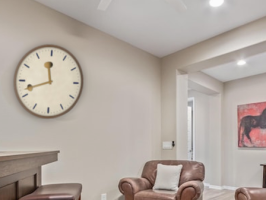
11:42
